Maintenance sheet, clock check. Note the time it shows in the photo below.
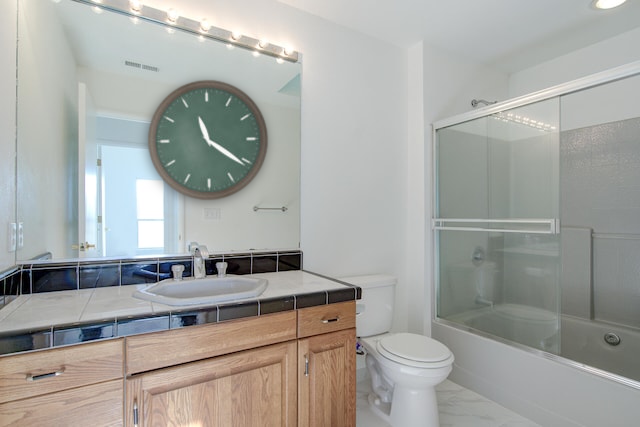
11:21
